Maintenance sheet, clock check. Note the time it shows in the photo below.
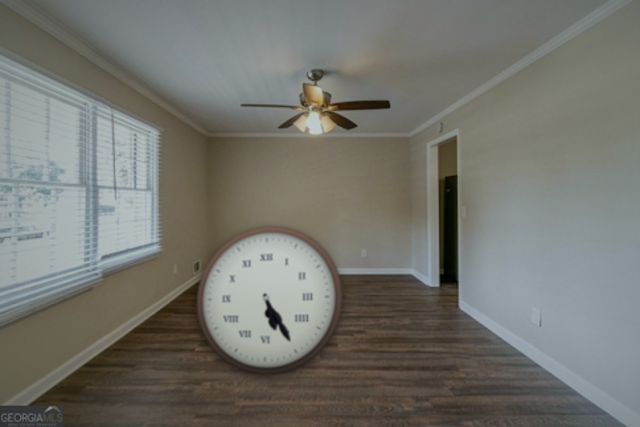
5:25
